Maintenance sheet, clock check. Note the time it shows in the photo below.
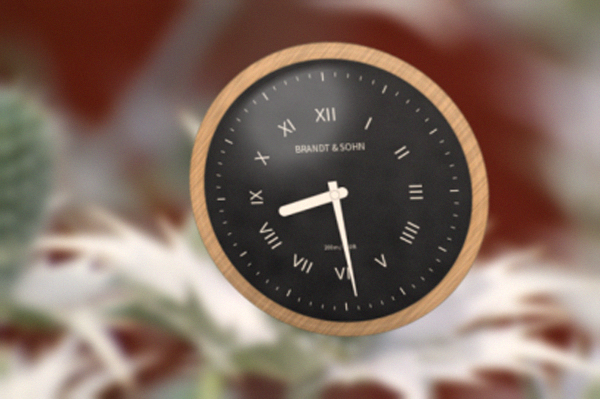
8:29
